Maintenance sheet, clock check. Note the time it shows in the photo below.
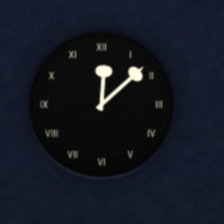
12:08
